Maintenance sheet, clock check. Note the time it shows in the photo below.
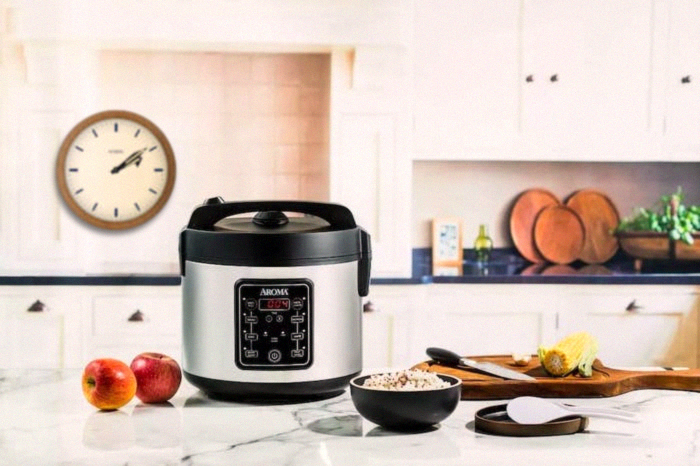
2:09
